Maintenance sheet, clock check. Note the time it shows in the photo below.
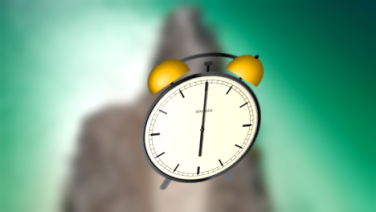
6:00
